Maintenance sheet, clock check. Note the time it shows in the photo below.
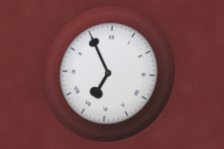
6:55
